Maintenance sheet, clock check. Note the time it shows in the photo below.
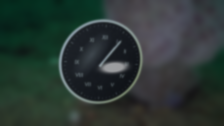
1:06
